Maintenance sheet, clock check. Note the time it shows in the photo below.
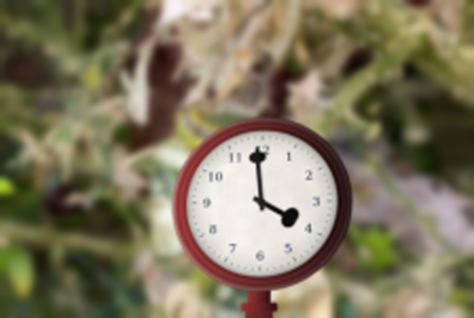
3:59
